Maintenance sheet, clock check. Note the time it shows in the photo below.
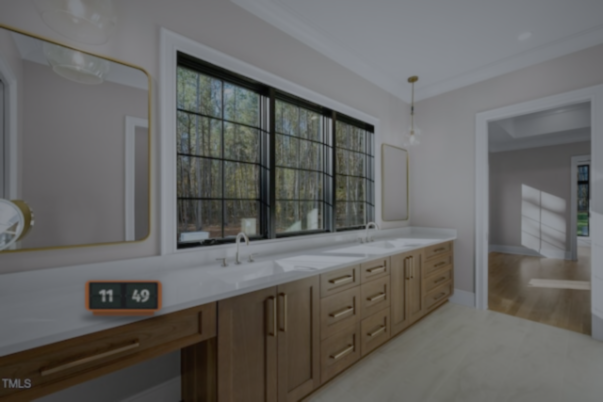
11:49
